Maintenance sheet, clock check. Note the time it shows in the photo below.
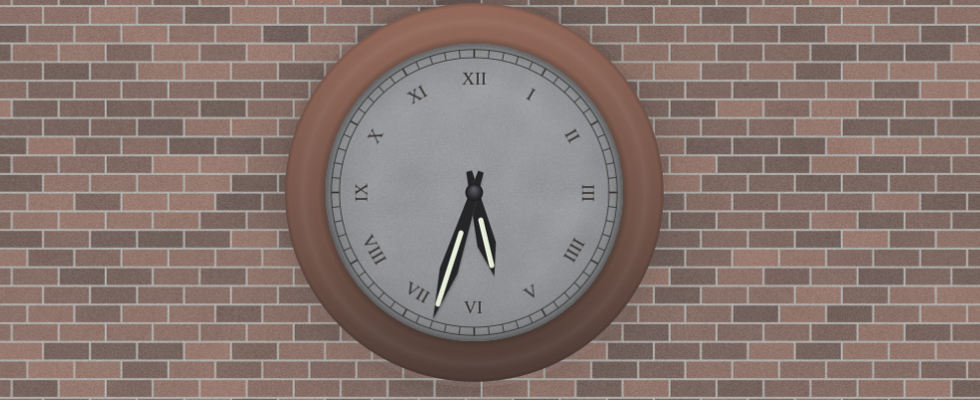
5:33
